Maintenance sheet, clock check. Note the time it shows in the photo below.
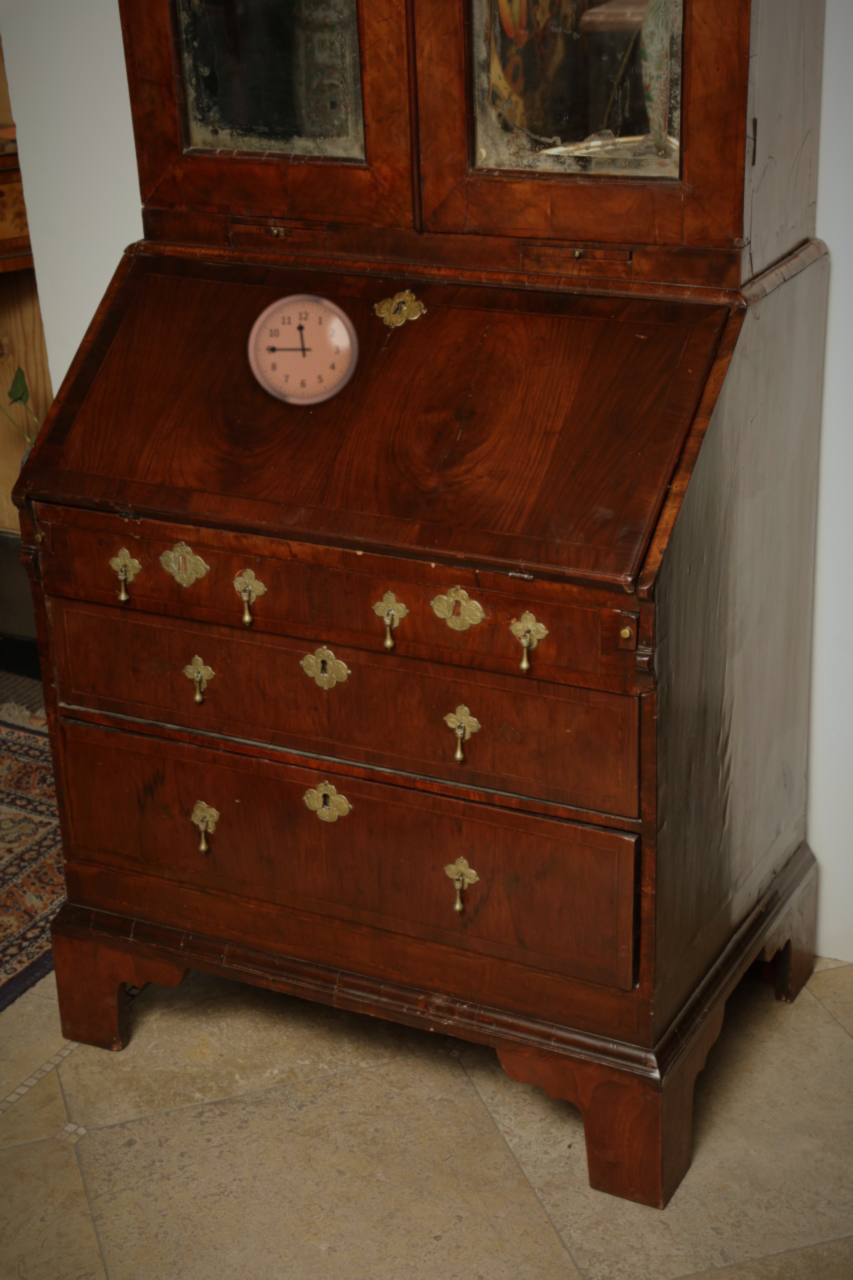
11:45
